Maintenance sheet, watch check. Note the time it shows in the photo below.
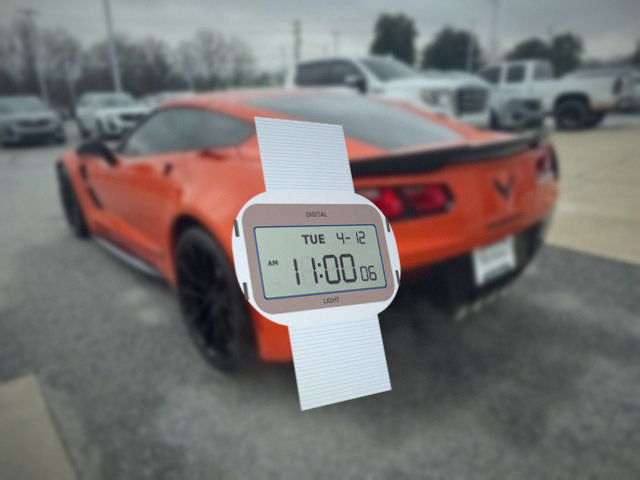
11:00:06
